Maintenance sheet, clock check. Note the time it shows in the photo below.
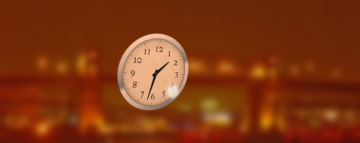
1:32
